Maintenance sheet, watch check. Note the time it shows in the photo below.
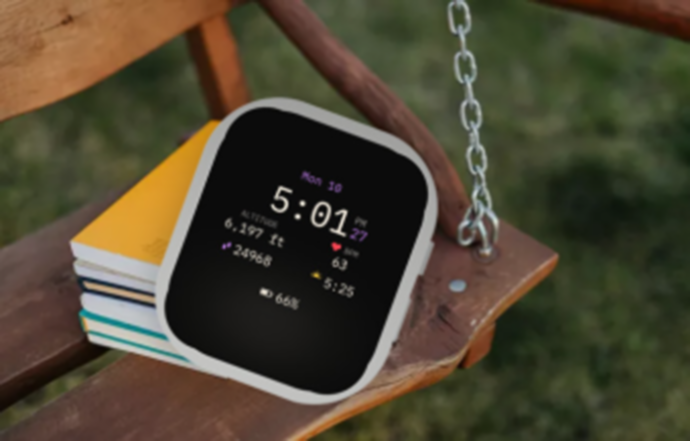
5:01
